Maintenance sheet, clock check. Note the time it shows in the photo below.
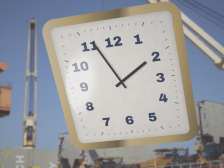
1:56
